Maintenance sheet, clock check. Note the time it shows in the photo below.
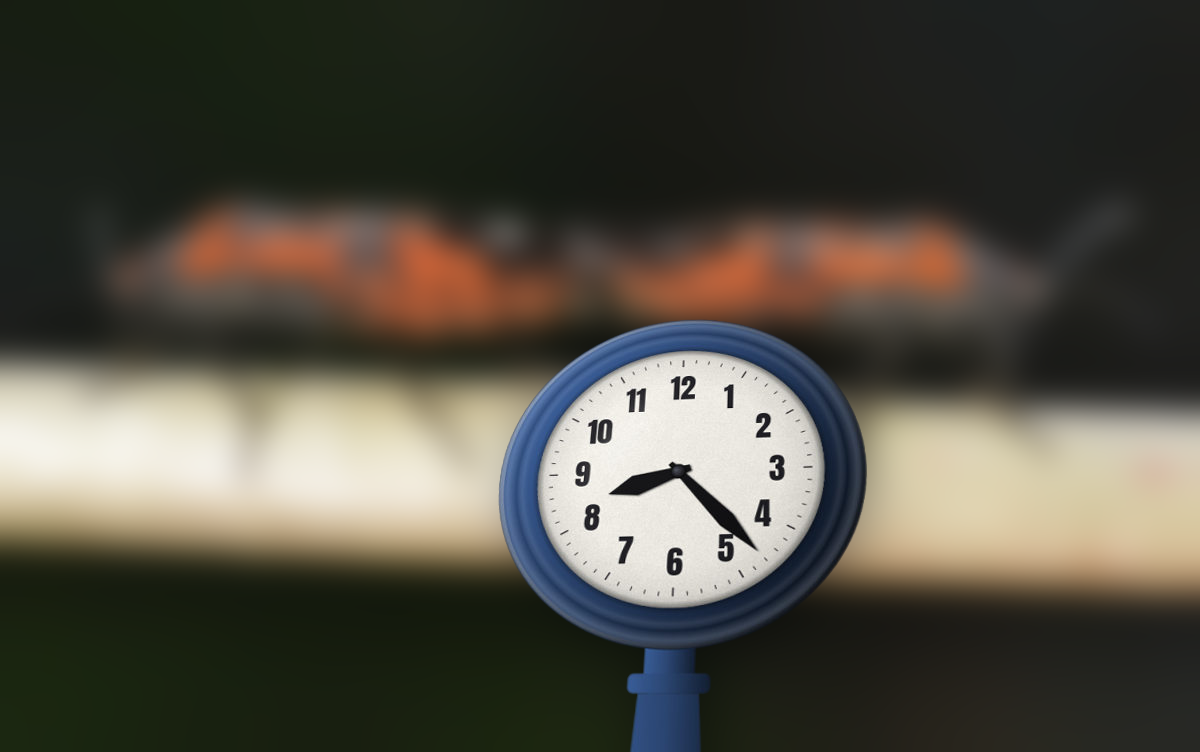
8:23
